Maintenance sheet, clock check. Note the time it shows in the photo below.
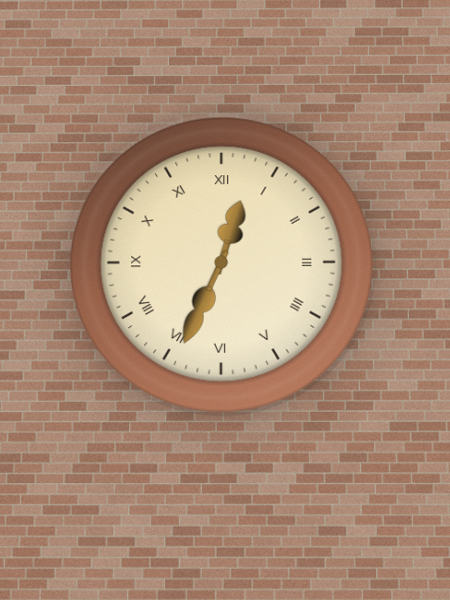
12:34
